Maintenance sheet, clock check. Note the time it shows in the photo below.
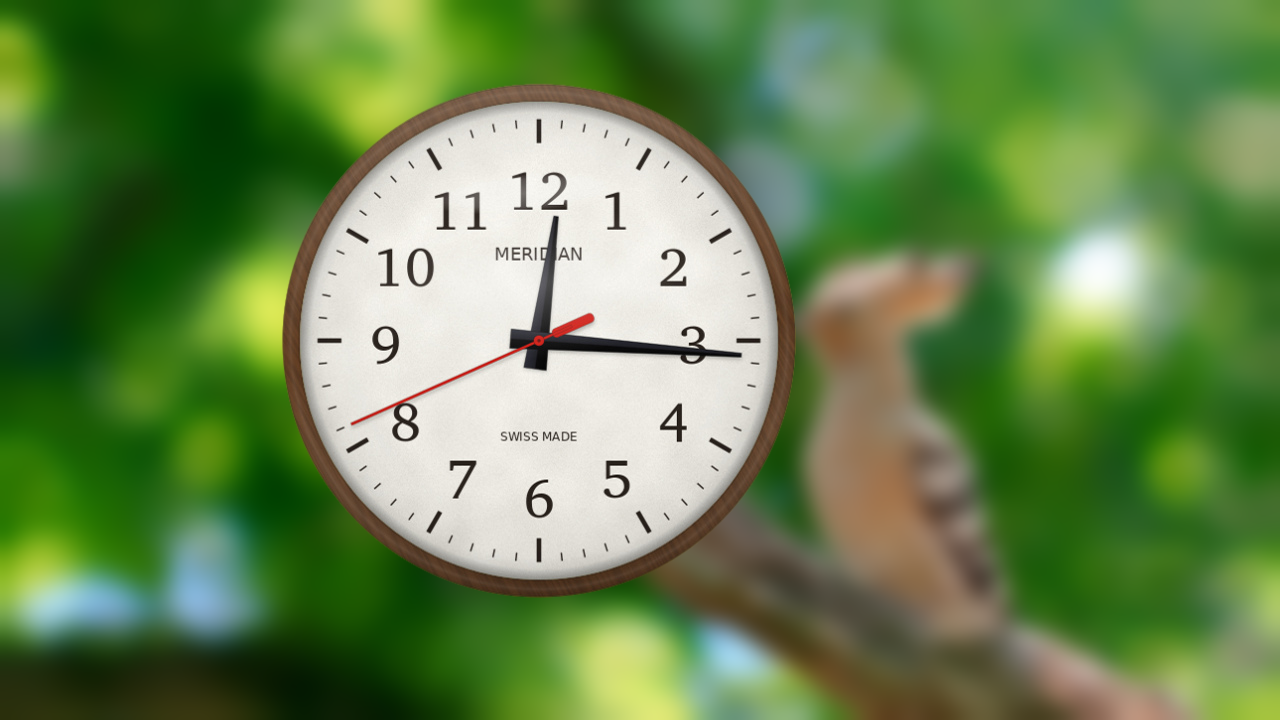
12:15:41
